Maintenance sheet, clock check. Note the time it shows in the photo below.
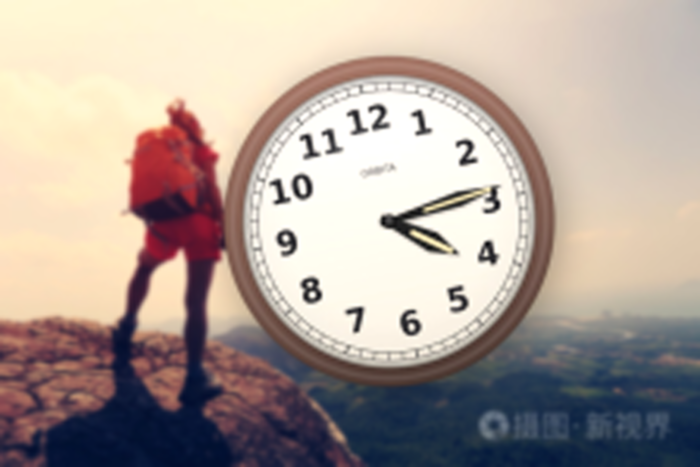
4:14
